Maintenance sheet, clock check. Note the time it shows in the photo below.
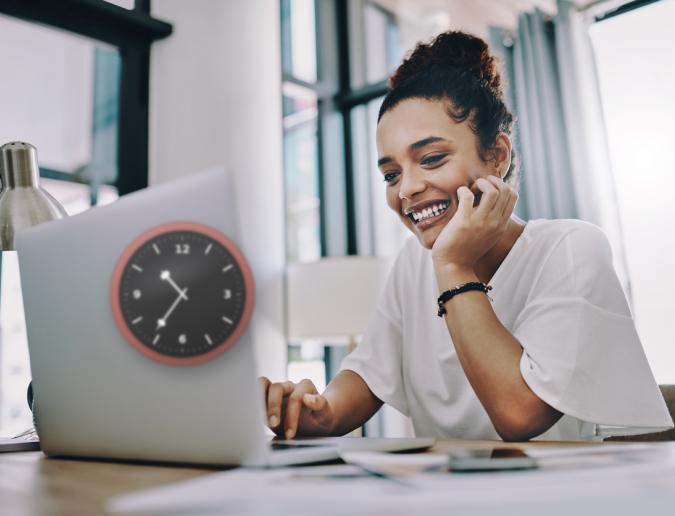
10:36
